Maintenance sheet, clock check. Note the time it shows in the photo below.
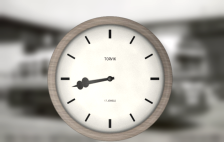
8:43
